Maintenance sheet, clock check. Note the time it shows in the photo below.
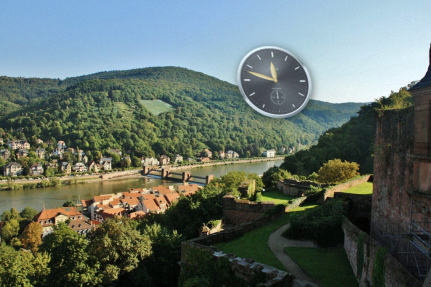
11:48
